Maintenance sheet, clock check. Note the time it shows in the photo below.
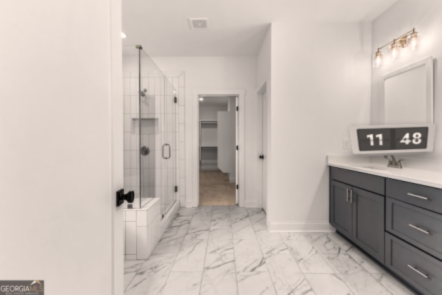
11:48
